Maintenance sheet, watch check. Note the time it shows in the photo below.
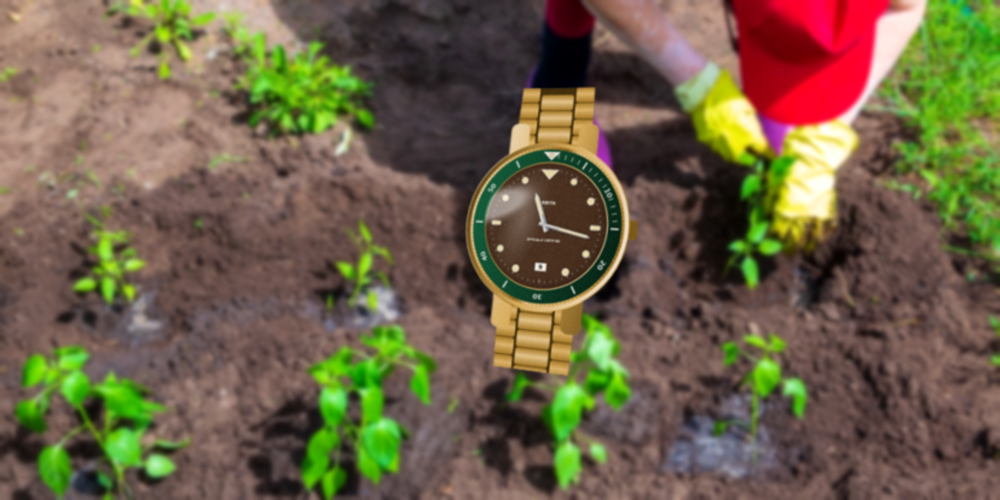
11:17
